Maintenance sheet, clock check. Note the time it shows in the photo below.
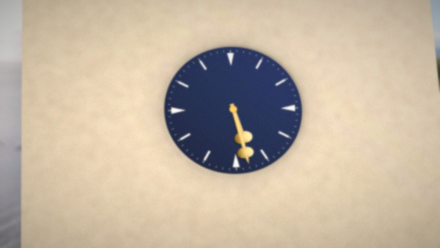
5:28
